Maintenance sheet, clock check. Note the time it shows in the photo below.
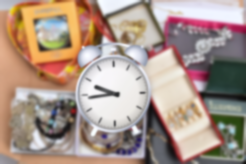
9:44
